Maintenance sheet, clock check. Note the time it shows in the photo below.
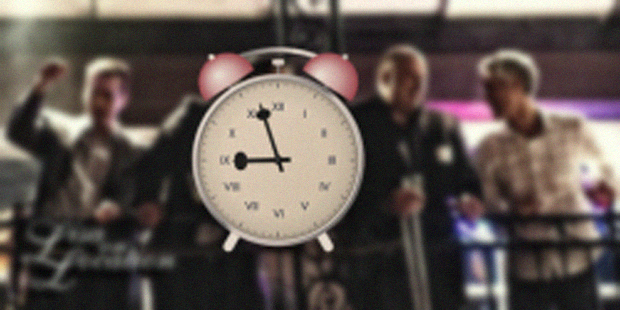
8:57
